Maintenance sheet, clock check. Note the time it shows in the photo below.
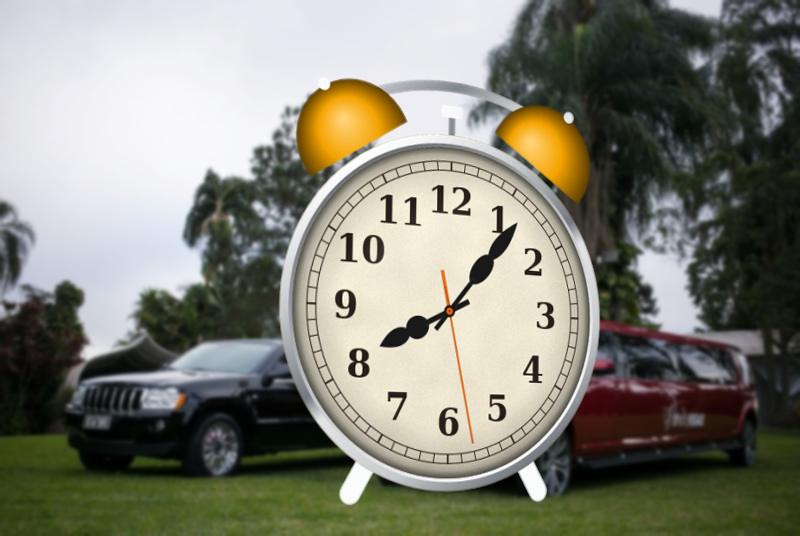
8:06:28
